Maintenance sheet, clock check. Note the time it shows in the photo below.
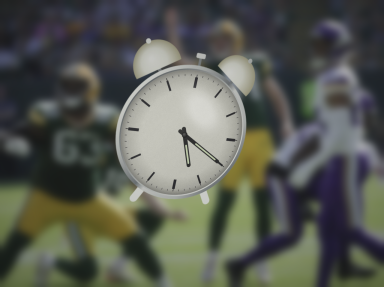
5:20
